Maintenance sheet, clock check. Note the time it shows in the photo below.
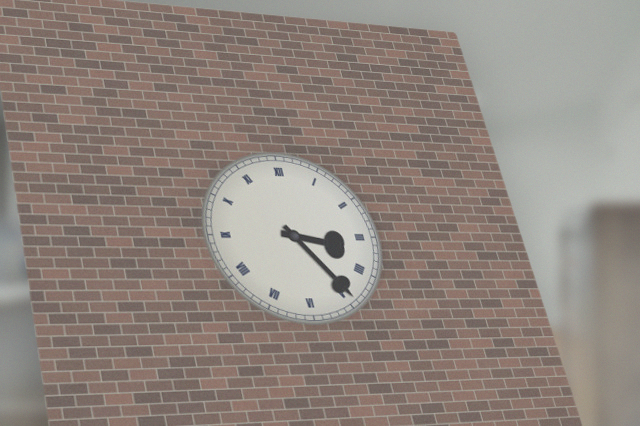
3:24
